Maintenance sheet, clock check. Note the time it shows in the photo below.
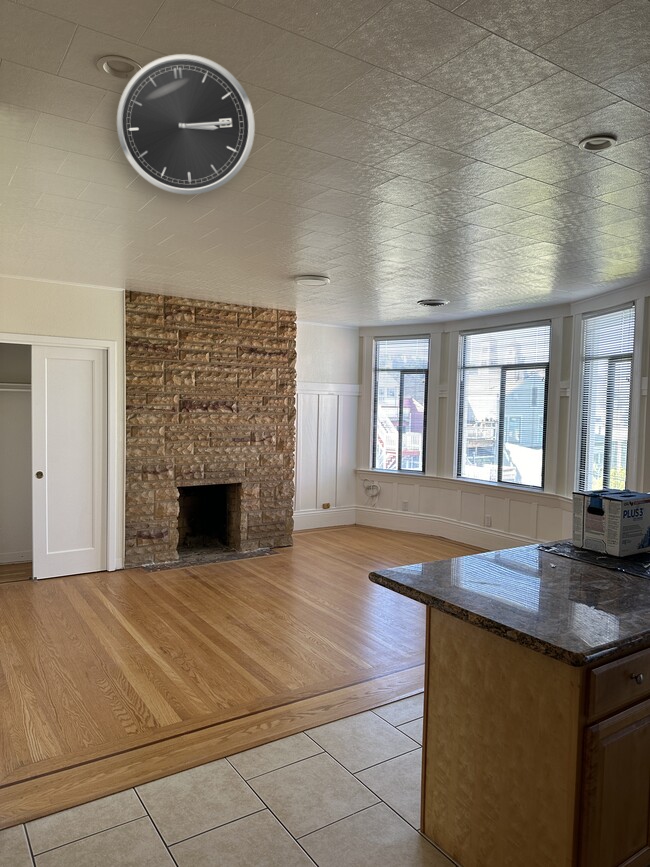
3:15
